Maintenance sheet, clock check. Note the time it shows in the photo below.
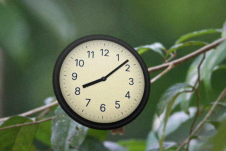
8:08
